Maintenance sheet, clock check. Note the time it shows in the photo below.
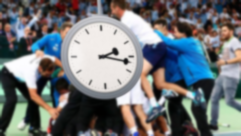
2:17
